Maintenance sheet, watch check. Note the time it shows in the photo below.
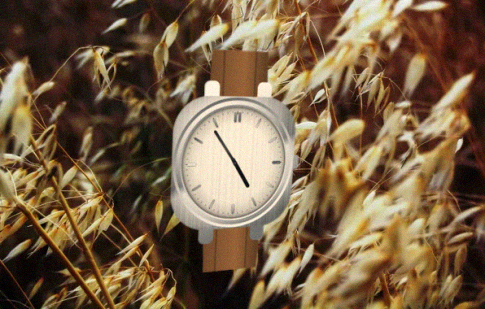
4:54
